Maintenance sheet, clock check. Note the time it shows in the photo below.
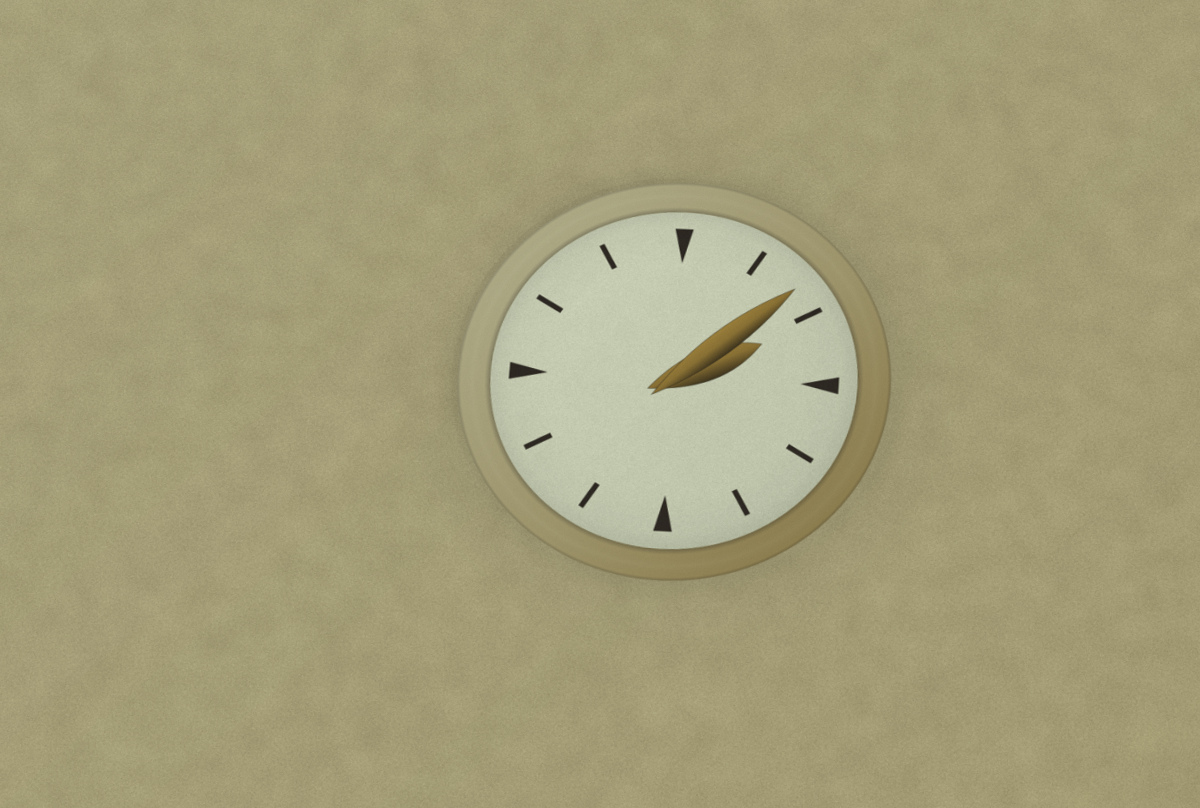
2:08
